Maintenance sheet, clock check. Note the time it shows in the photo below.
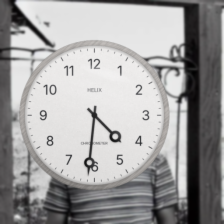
4:31
